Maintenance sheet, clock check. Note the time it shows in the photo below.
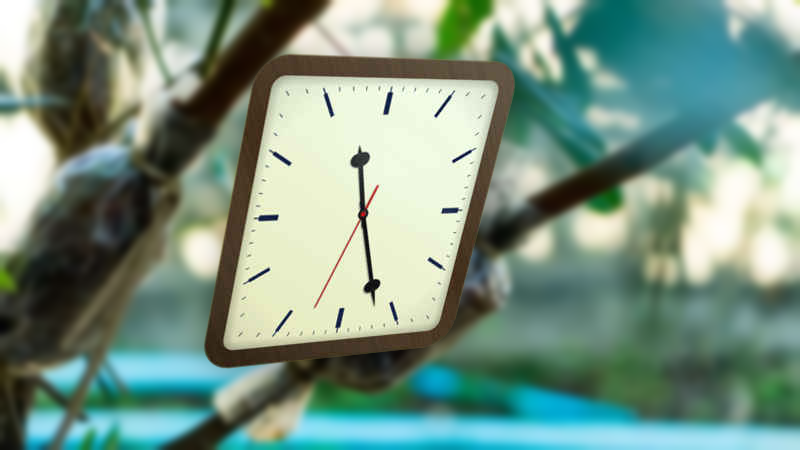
11:26:33
